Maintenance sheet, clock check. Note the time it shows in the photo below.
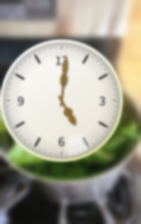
5:01
